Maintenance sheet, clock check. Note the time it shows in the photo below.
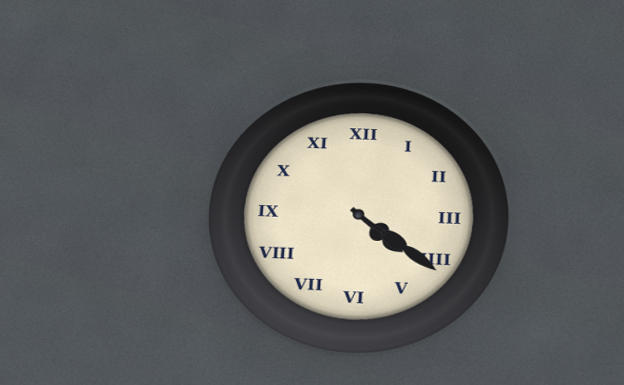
4:21
